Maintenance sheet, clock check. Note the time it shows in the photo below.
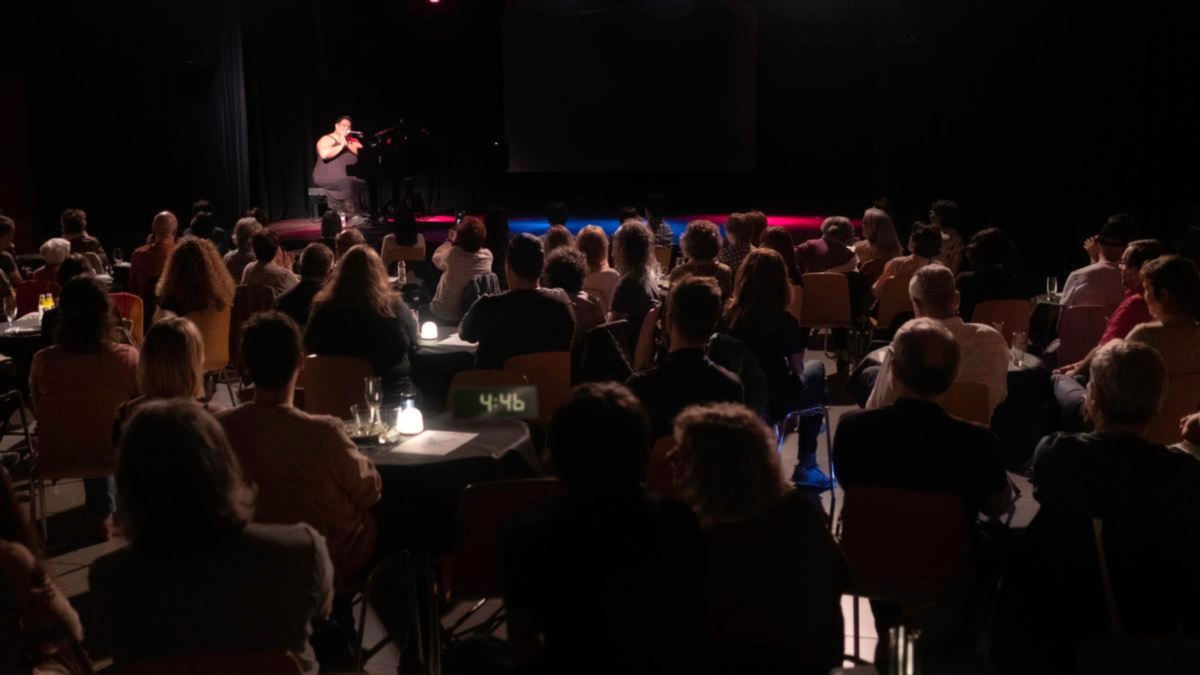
4:46
